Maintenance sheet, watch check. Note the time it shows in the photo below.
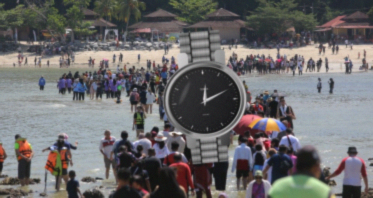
12:11
